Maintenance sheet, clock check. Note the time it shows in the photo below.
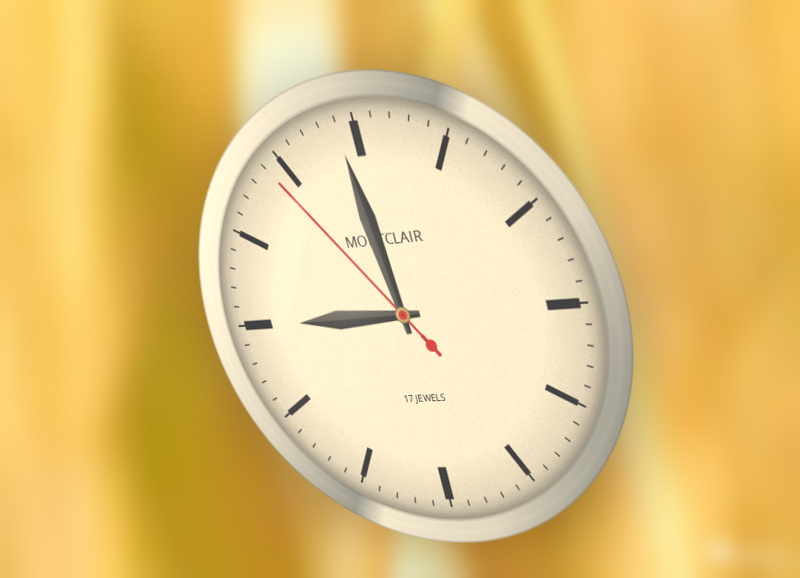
8:58:54
